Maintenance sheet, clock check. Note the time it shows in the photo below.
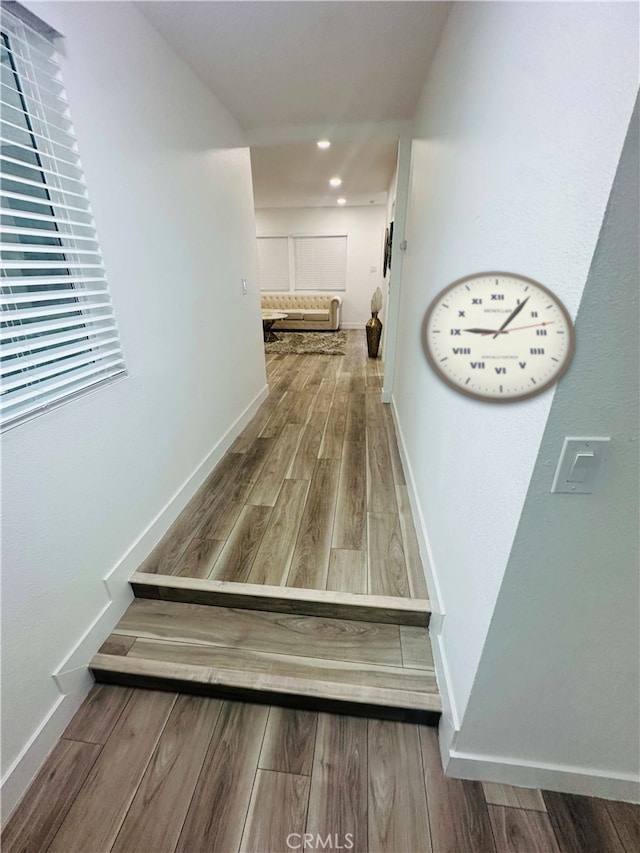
9:06:13
